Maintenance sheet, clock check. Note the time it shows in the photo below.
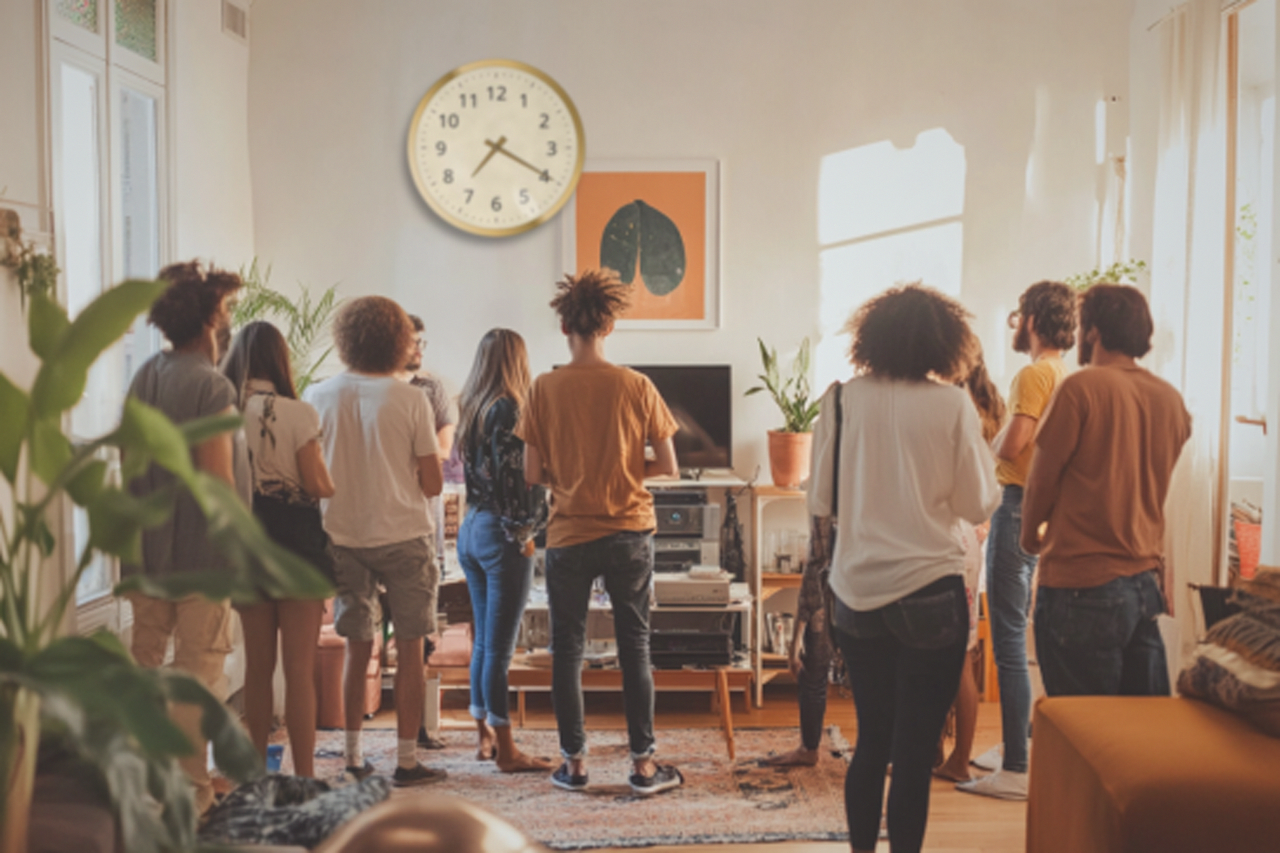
7:20
